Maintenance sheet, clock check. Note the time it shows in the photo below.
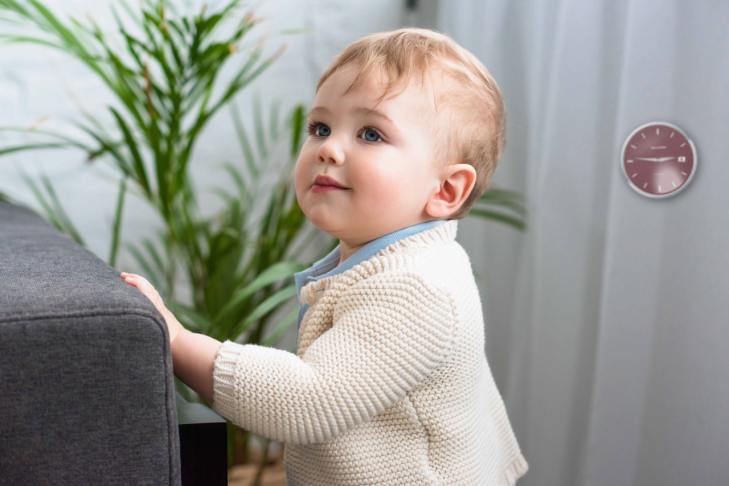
2:46
